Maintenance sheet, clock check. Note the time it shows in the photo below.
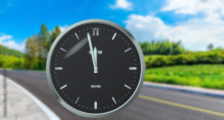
11:58
